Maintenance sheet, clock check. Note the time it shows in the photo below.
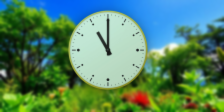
11:00
